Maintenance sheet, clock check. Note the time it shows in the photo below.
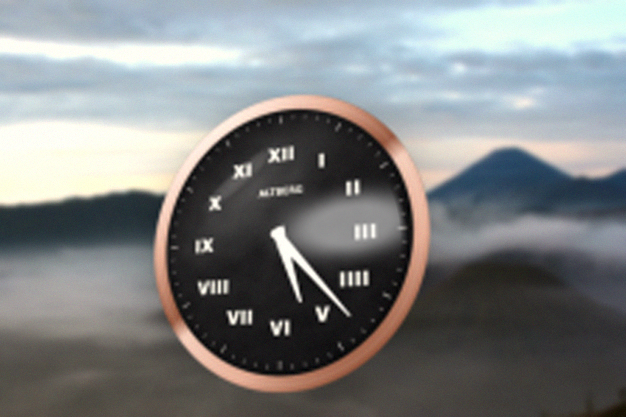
5:23
